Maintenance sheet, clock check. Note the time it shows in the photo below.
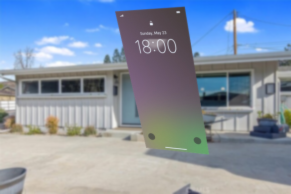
18:00
